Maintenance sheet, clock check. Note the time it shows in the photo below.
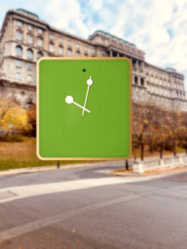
10:02
